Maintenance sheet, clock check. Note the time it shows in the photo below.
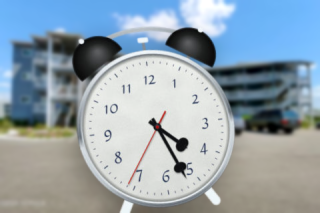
4:26:36
